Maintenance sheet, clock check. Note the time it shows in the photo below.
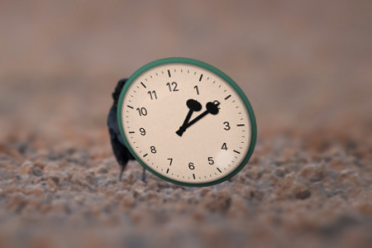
1:10
